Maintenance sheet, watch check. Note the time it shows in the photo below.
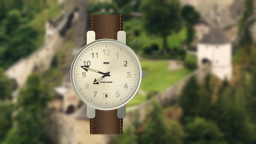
7:48
